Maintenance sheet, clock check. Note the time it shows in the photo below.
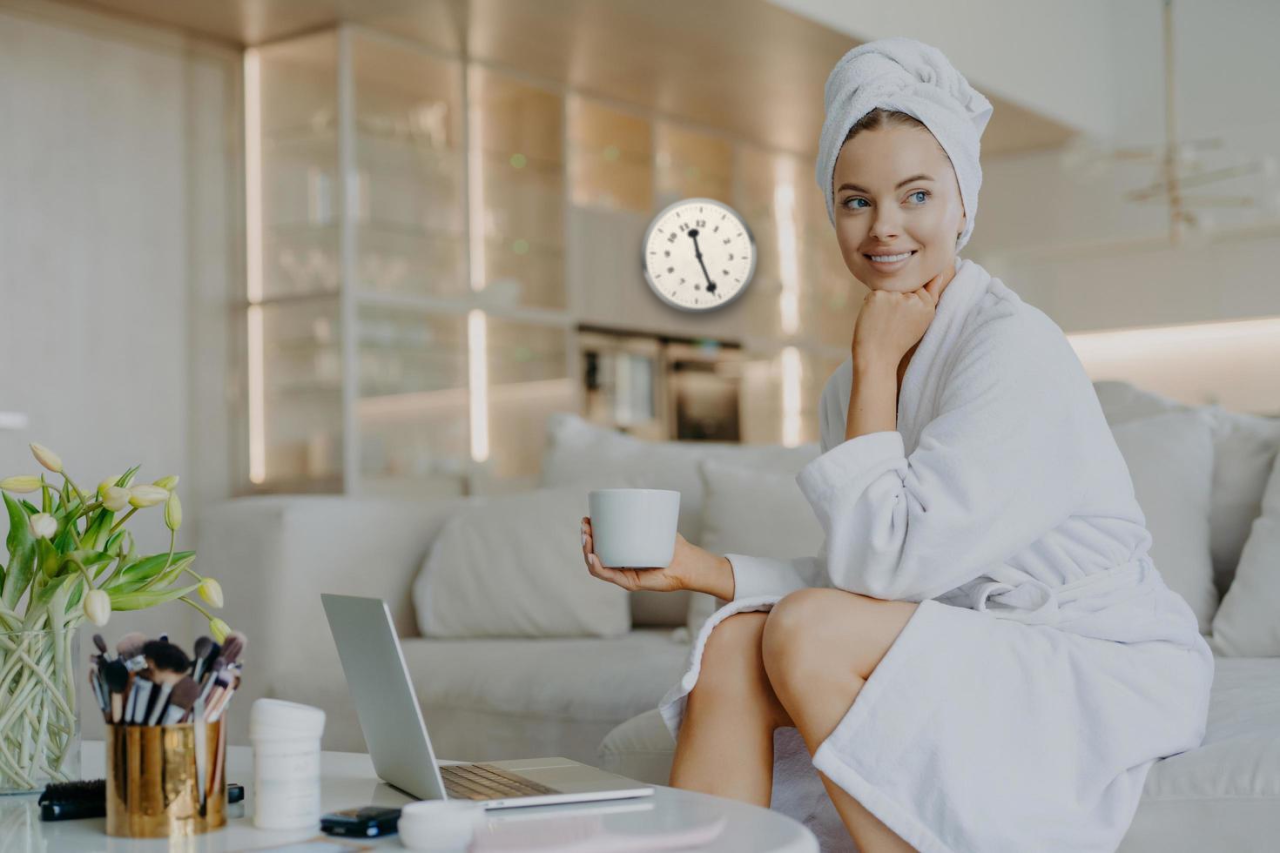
11:26
